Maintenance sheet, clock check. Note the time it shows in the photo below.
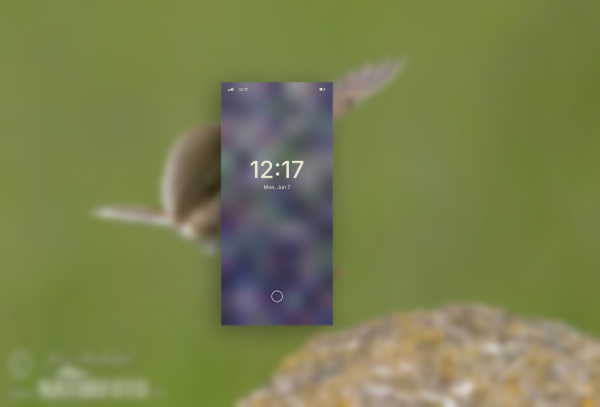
12:17
